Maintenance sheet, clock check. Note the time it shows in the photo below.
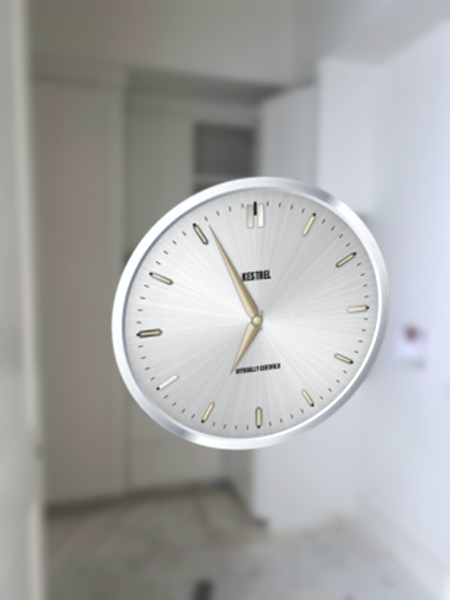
6:56
